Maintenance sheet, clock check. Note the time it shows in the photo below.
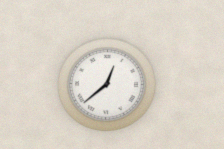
12:38
